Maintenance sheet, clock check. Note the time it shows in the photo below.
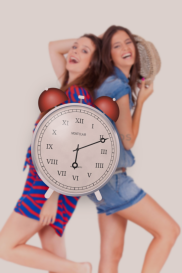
6:11
